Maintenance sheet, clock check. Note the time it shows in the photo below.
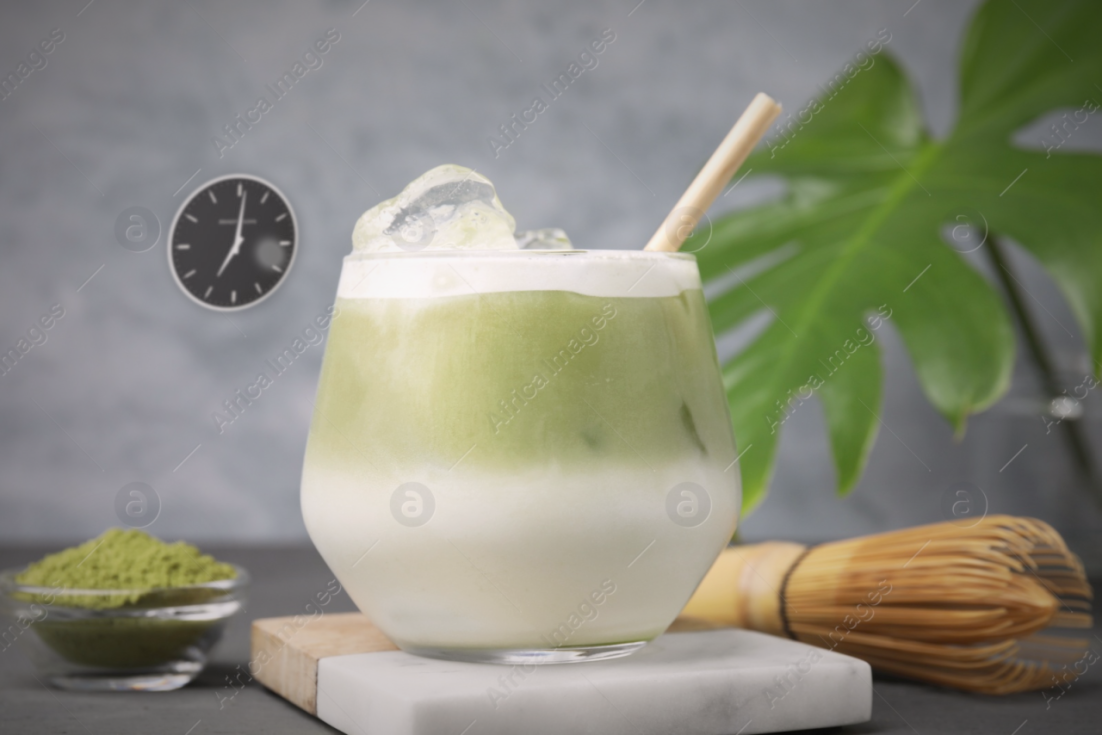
7:01
